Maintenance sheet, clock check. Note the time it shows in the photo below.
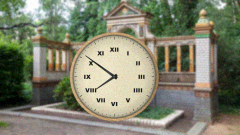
7:51
